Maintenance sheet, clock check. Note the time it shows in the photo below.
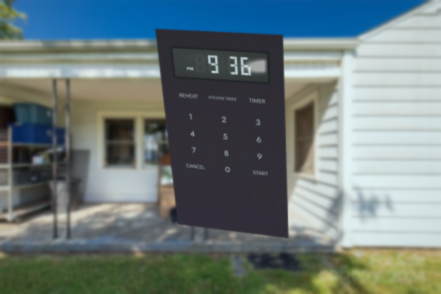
9:36
